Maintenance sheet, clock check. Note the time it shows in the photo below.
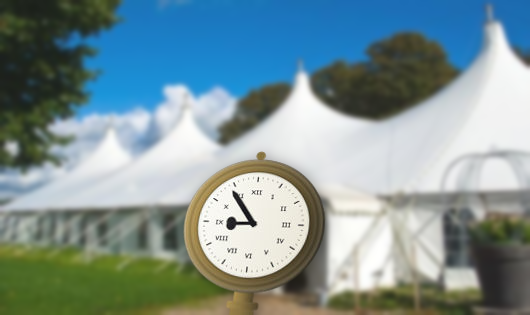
8:54
